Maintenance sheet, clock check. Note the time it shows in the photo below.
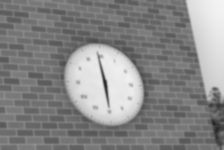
5:59
